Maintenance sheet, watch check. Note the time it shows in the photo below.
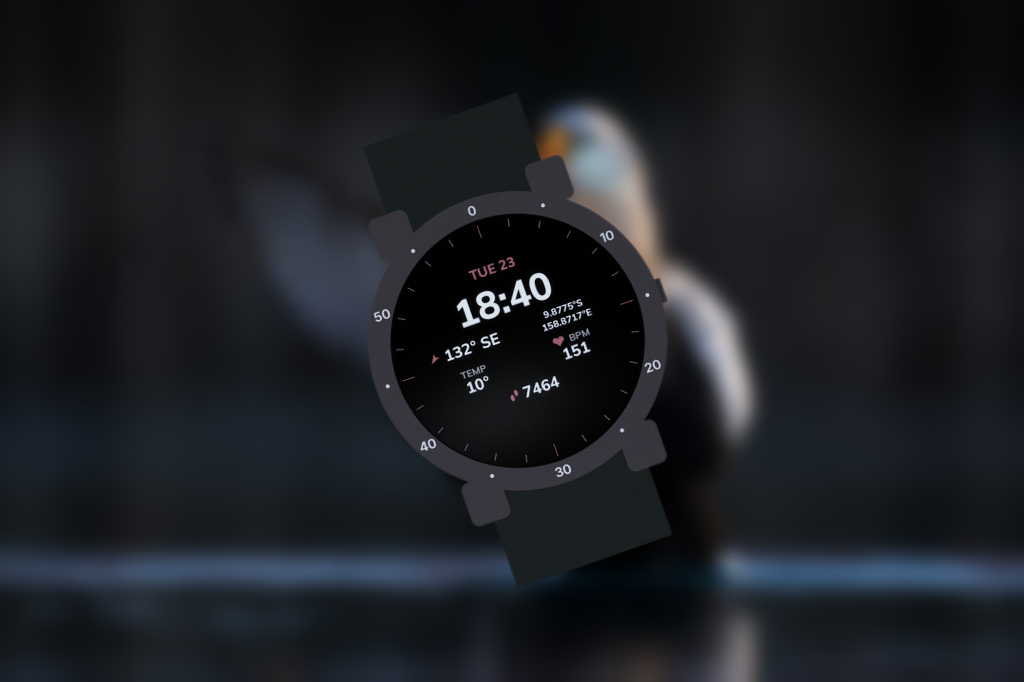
18:40
